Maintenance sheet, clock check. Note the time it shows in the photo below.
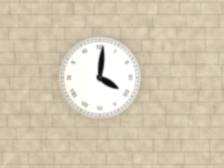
4:01
